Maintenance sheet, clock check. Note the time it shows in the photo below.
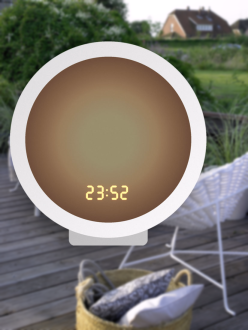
23:52
